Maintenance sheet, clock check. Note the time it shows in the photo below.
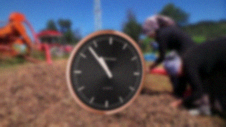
10:53
